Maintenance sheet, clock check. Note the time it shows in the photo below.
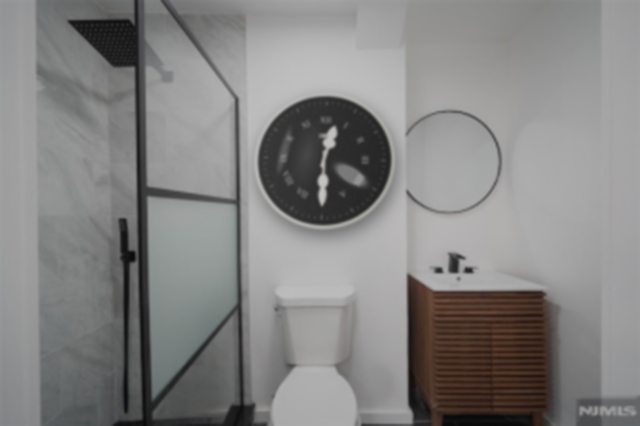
12:30
